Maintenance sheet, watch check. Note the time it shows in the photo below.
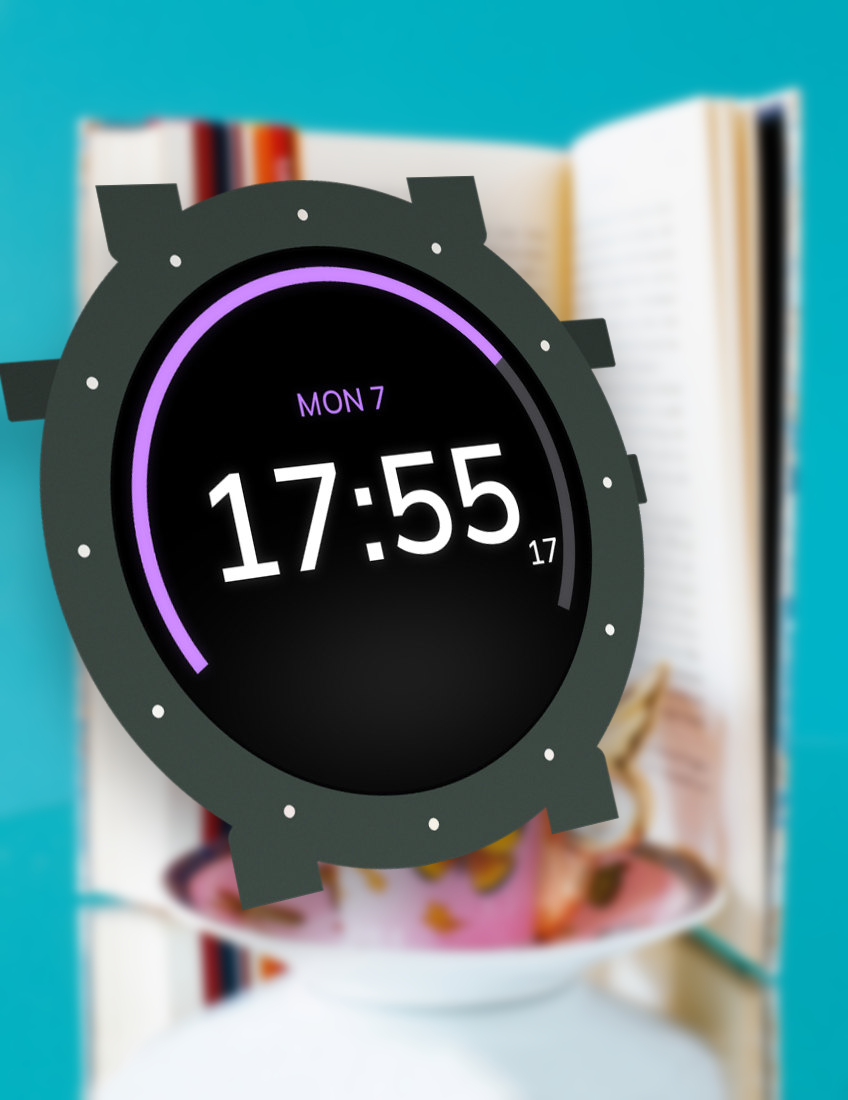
17:55:17
